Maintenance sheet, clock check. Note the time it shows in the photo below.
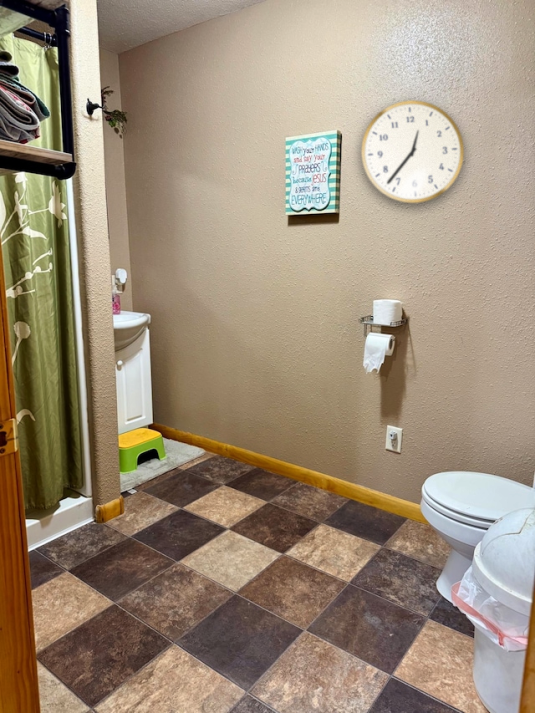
12:37
